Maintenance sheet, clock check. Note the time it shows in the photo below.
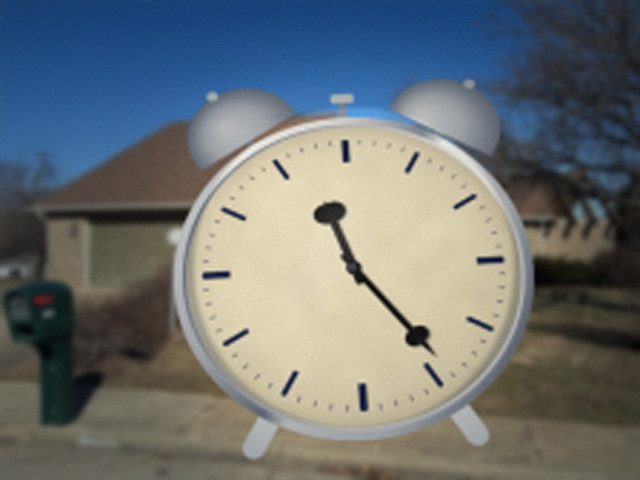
11:24
